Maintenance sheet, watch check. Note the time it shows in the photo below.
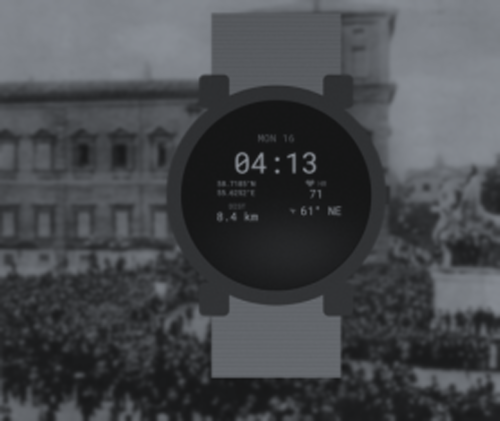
4:13
